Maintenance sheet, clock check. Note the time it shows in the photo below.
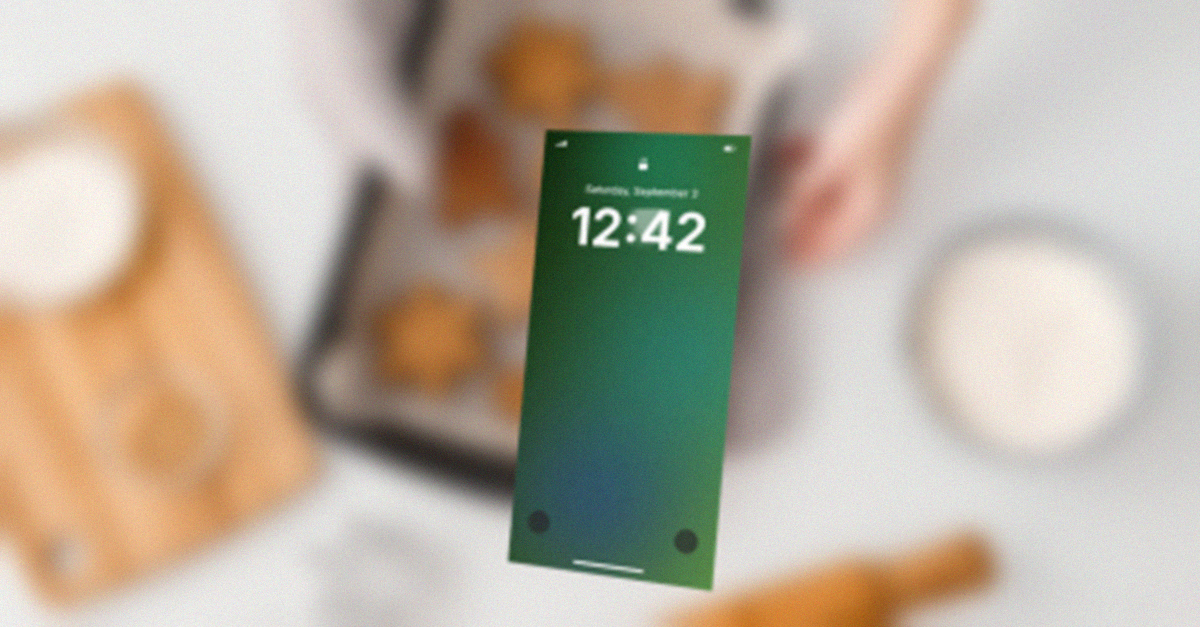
12:42
